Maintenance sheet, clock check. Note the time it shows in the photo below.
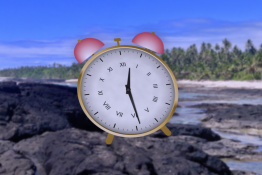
12:29
